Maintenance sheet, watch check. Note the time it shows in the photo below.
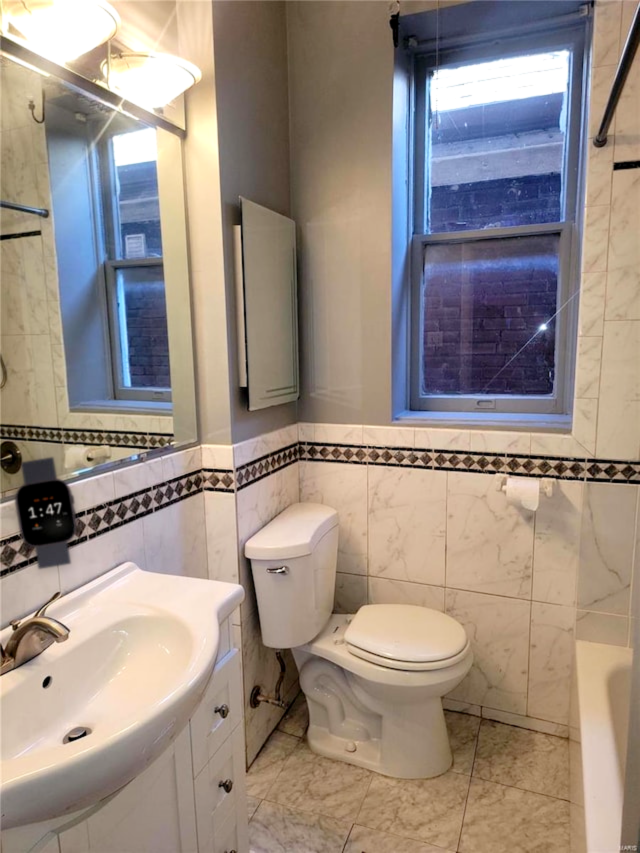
1:47
